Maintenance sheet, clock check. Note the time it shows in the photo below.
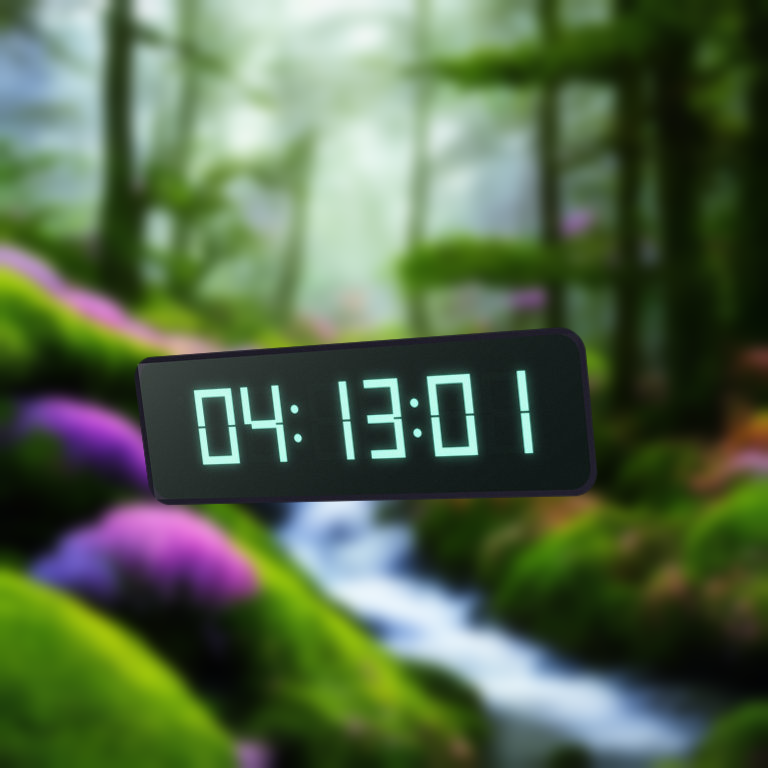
4:13:01
